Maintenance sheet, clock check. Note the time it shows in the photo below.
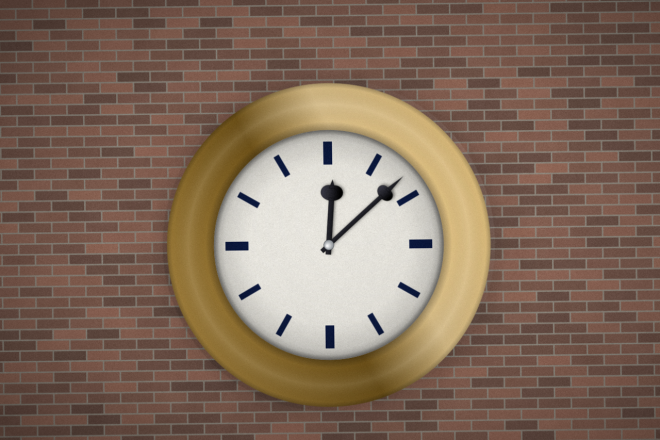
12:08
